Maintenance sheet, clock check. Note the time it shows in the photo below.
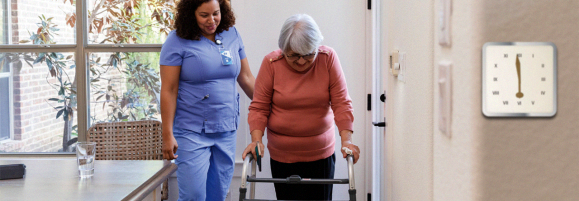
5:59
